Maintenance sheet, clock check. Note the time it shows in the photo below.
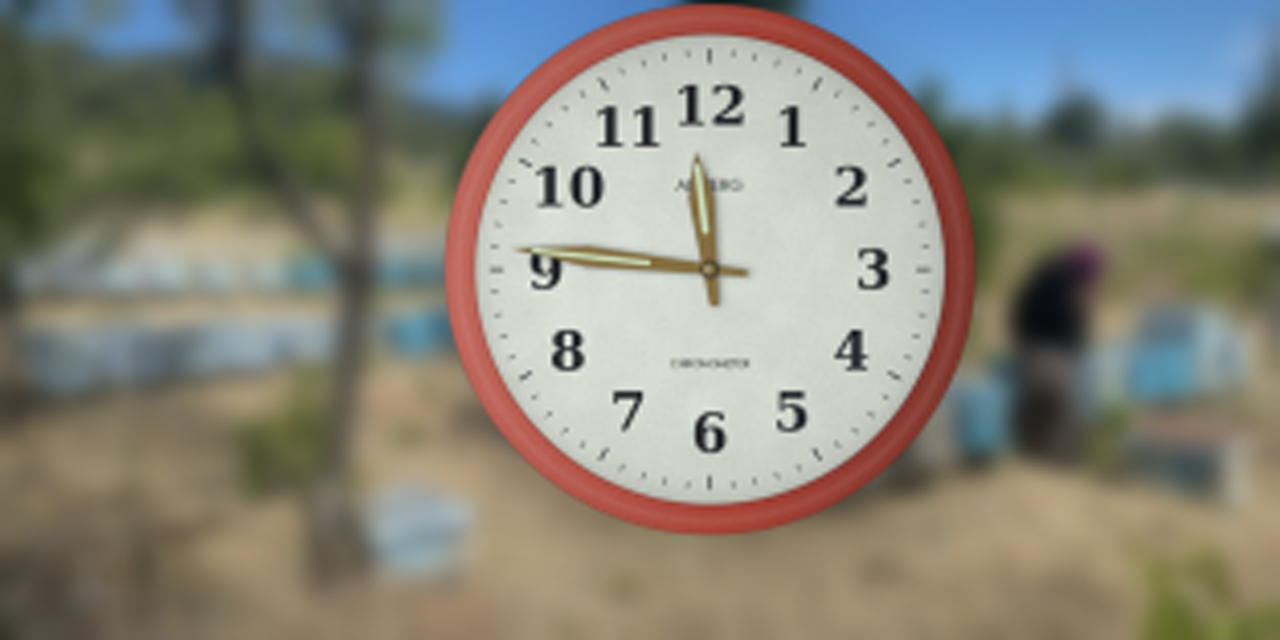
11:46
